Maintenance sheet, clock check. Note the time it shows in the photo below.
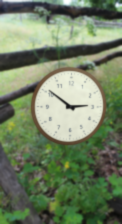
2:51
